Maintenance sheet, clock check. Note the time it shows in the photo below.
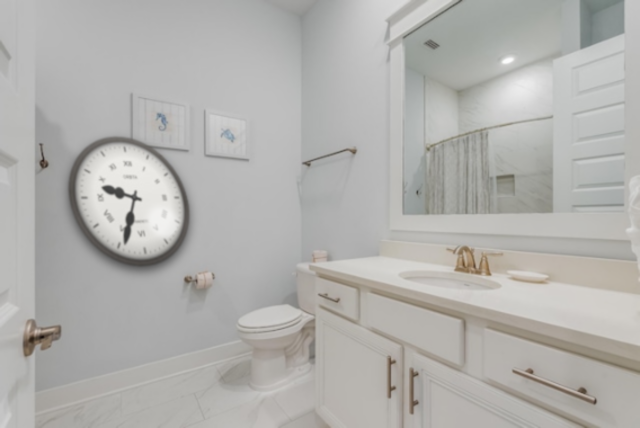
9:34
